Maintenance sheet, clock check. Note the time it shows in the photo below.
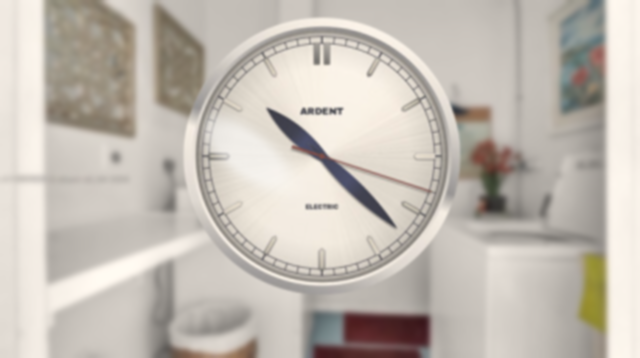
10:22:18
